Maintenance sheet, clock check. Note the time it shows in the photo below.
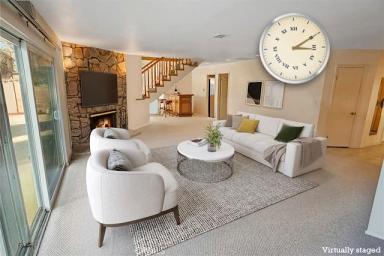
3:10
